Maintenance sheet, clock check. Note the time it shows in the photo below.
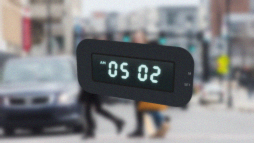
5:02
